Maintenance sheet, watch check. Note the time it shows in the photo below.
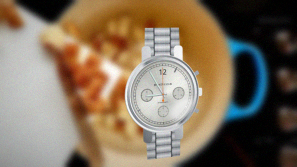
8:55
